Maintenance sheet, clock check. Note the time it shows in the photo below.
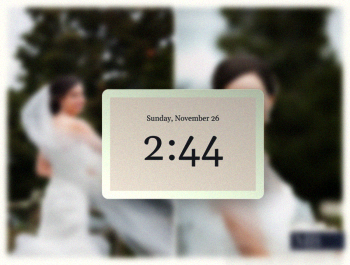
2:44
